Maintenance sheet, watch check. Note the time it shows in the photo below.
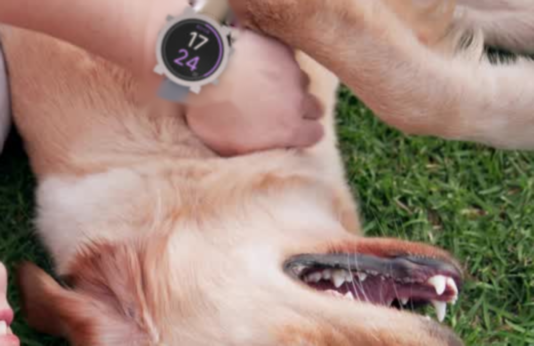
17:24
